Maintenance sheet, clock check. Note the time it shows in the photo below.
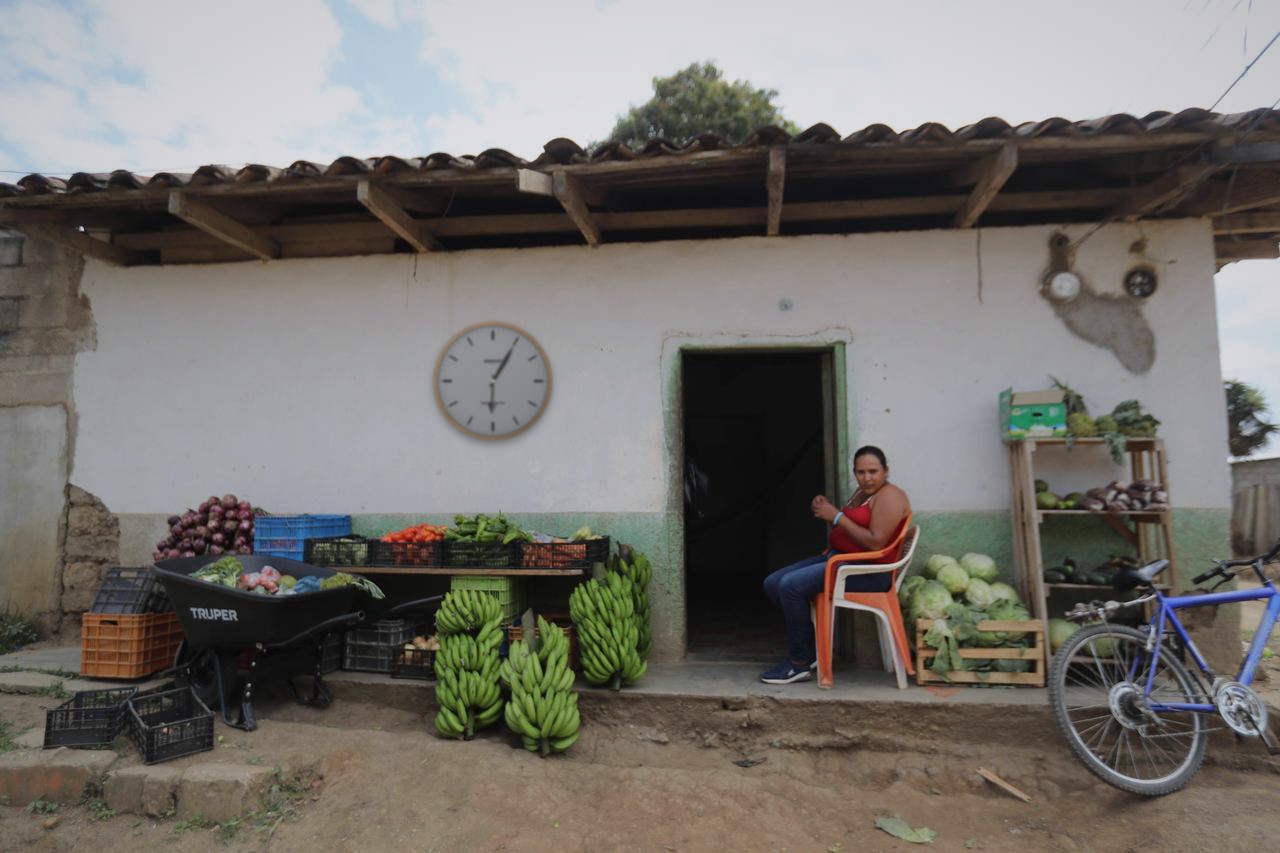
6:05
